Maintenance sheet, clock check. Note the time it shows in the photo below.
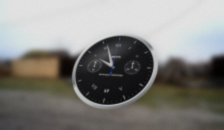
9:56
